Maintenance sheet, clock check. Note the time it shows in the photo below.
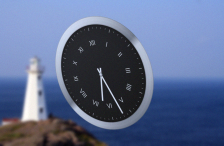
6:27
